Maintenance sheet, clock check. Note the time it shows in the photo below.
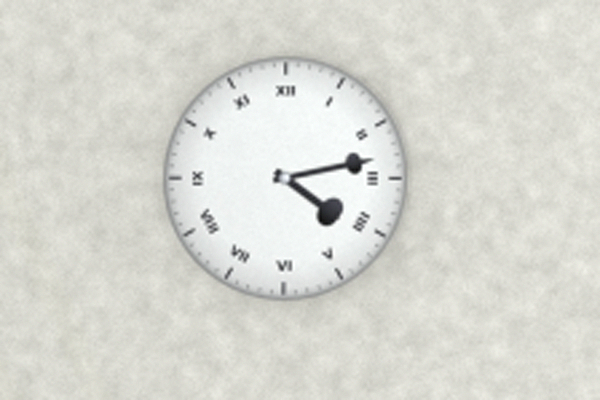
4:13
